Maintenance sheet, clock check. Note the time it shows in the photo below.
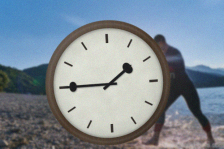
1:45
